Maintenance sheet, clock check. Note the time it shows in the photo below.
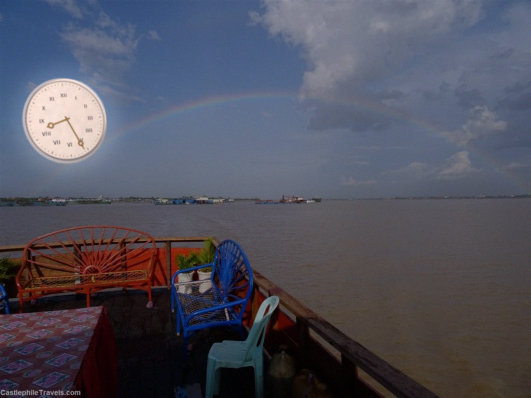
8:26
